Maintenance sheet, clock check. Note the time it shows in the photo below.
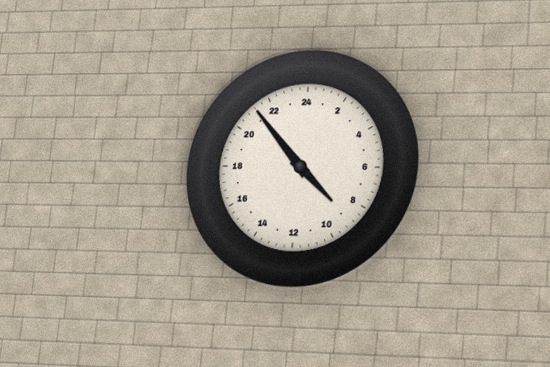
8:53
